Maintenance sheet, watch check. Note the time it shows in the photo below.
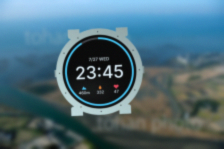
23:45
